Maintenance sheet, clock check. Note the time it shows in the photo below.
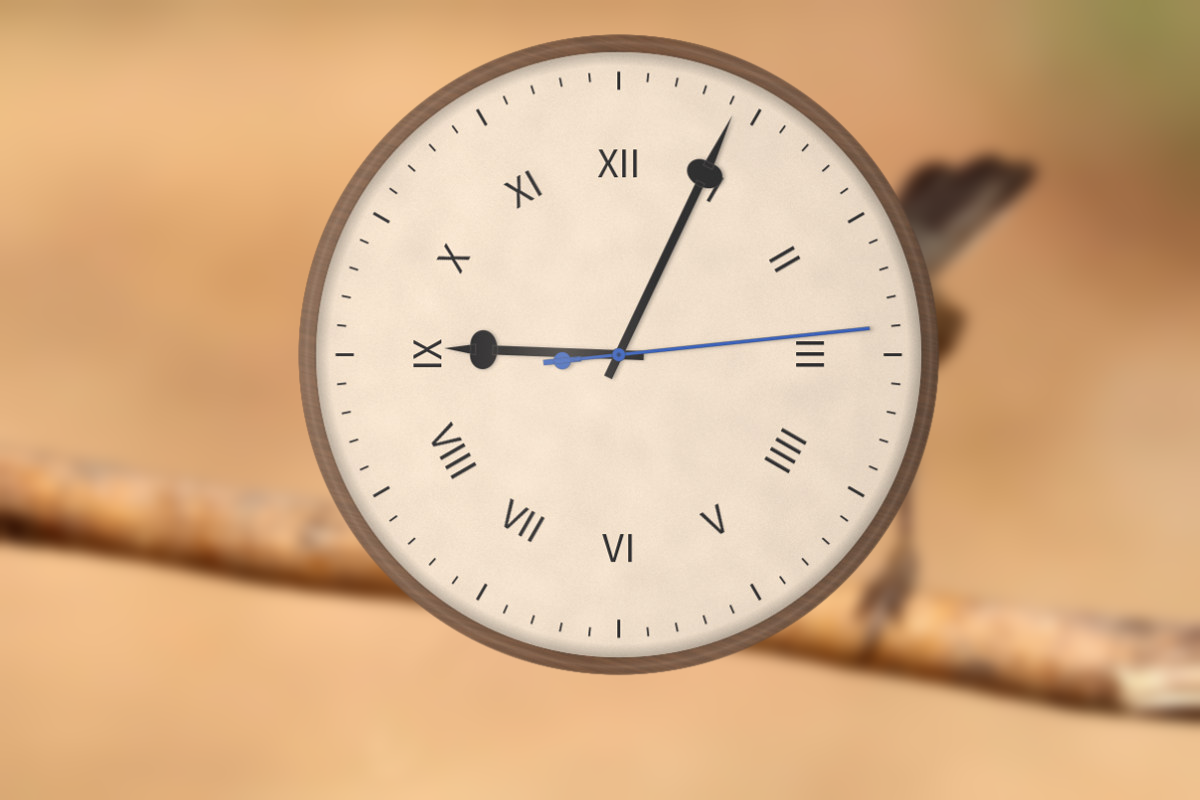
9:04:14
